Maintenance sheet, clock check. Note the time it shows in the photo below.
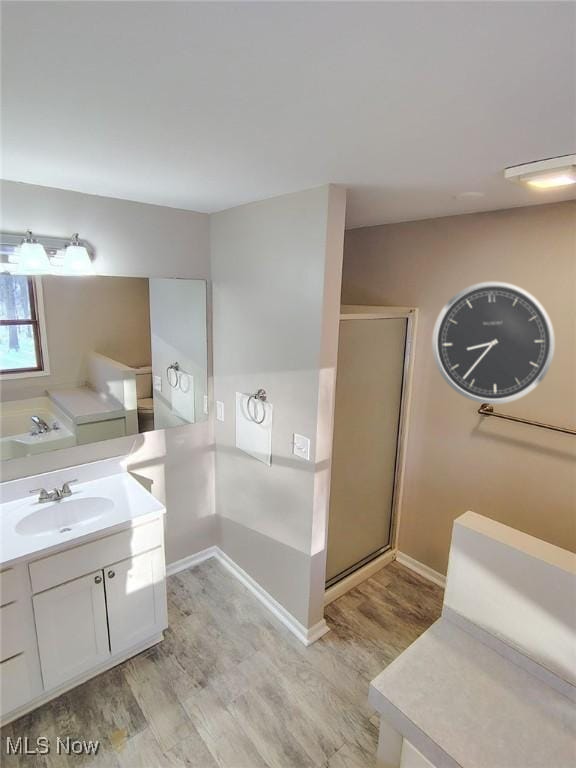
8:37
